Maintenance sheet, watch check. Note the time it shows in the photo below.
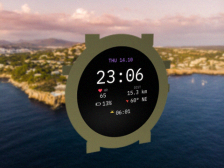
23:06
